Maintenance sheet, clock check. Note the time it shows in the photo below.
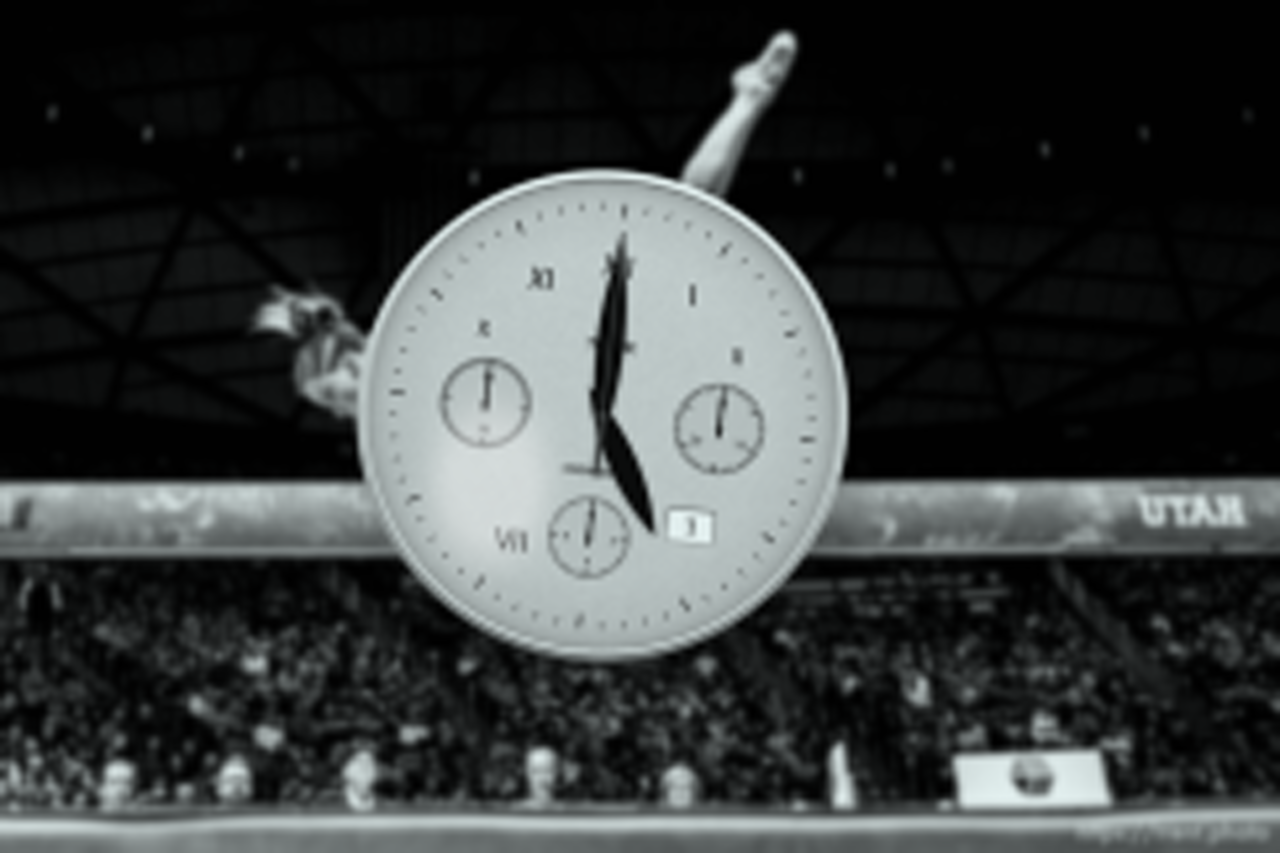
5:00
